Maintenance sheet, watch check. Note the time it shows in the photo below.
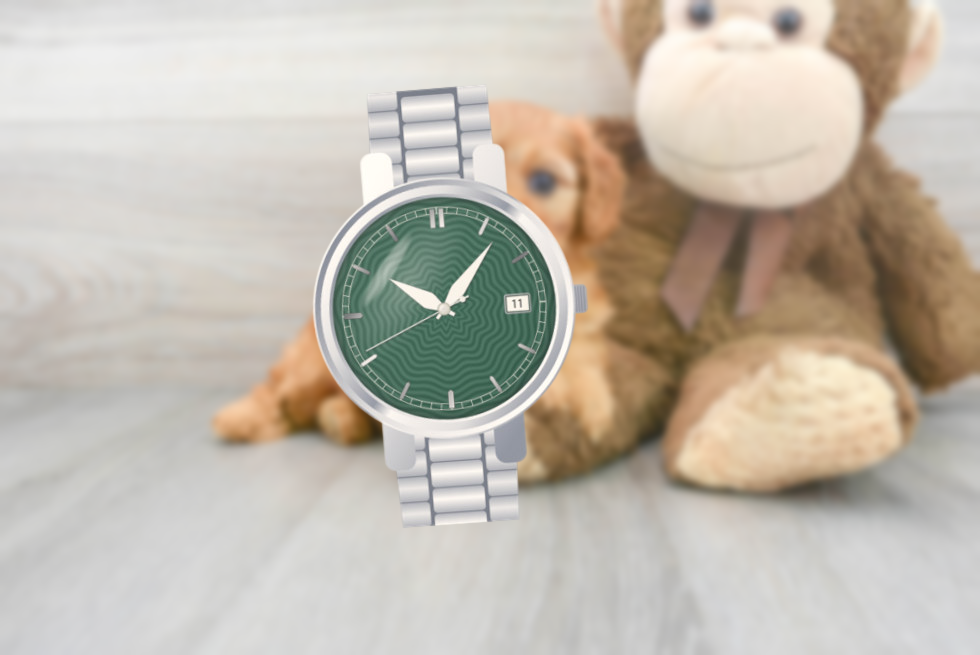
10:06:41
